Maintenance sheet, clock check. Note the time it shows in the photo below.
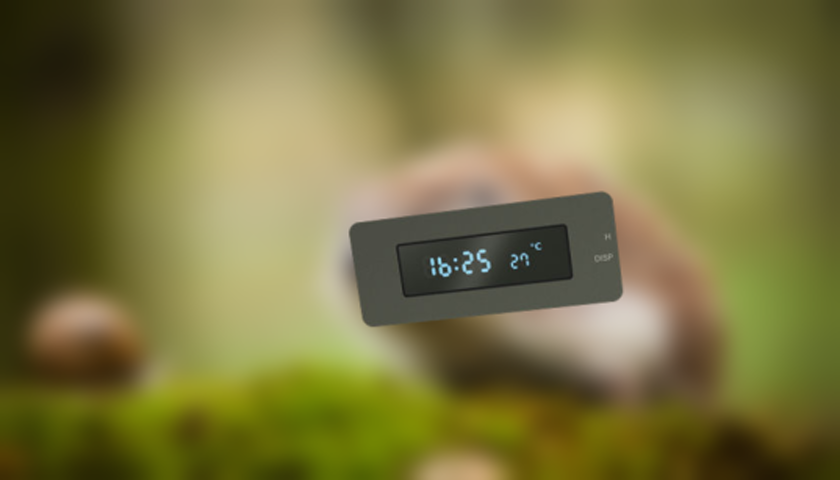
16:25
